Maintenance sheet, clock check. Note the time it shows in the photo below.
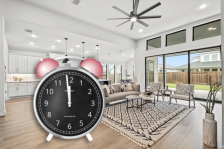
11:59
